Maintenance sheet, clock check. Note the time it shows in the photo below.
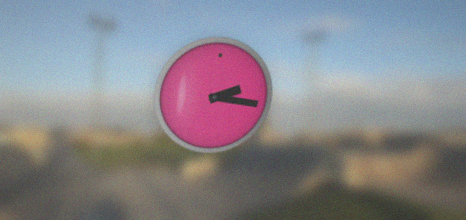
2:16
